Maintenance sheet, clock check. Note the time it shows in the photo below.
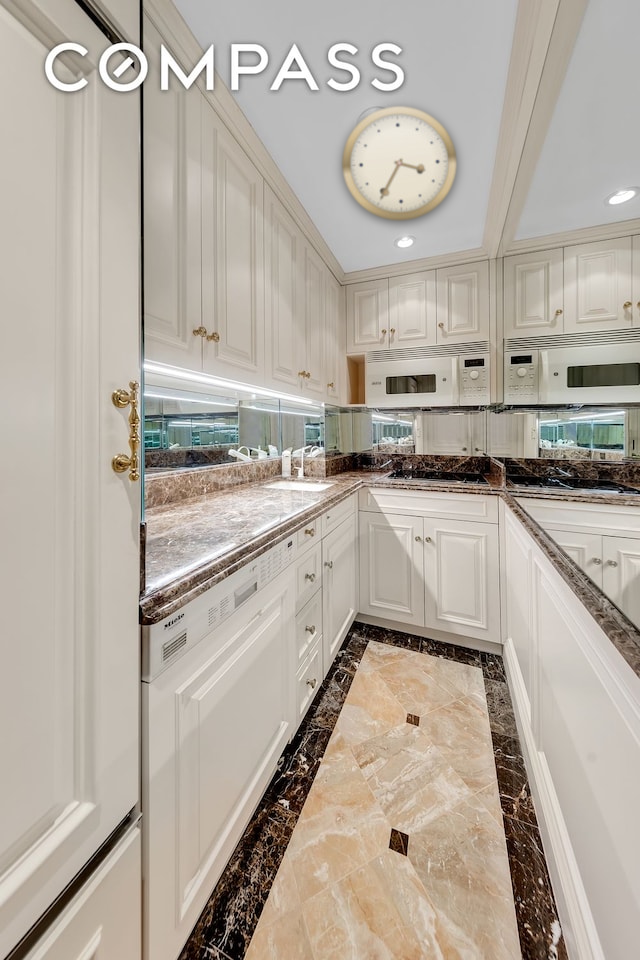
3:35
